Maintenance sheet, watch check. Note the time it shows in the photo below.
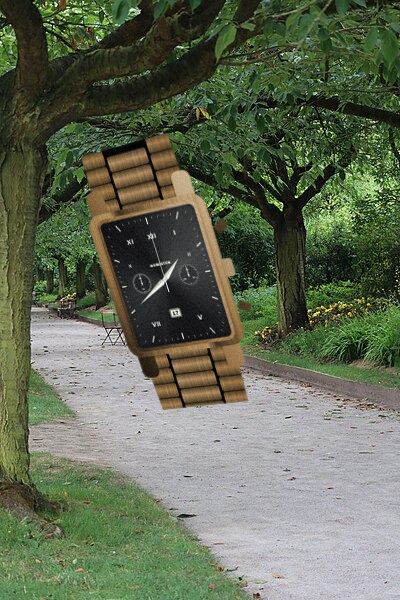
1:40
